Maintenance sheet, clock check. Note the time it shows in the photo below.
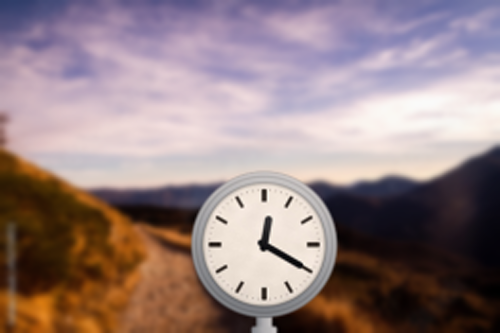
12:20
